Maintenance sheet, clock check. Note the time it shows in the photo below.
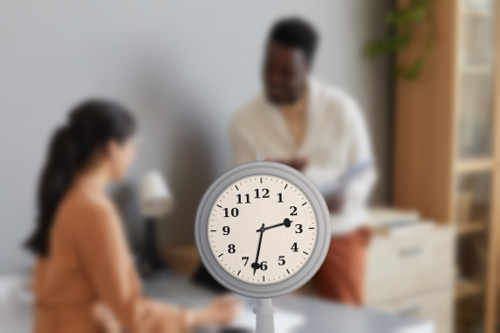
2:32
